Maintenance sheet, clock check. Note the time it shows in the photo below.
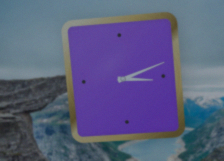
3:12
